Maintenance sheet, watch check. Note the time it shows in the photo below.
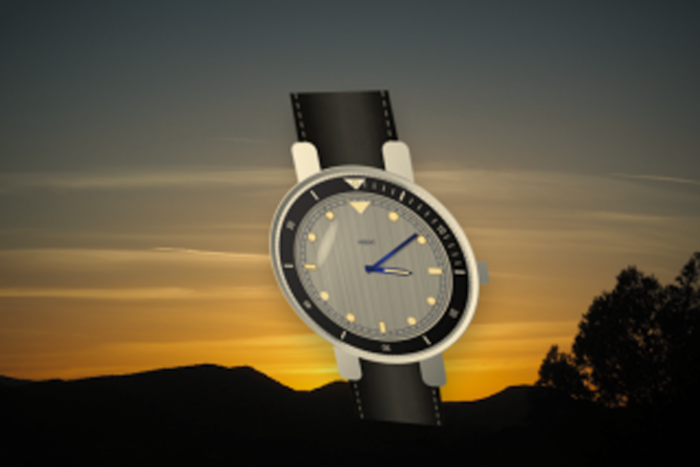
3:09
